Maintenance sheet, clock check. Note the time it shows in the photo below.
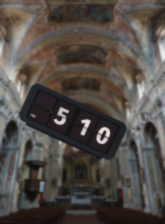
5:10
